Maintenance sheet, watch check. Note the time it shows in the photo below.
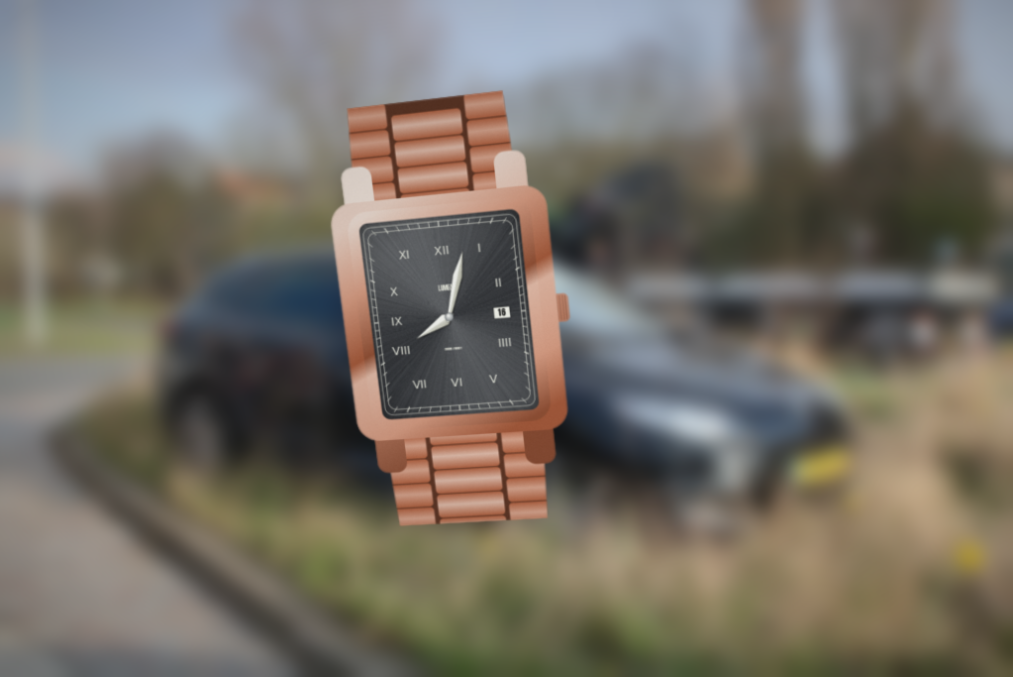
8:03
